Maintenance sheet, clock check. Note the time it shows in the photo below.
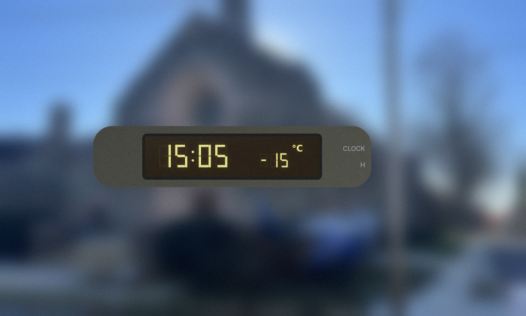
15:05
